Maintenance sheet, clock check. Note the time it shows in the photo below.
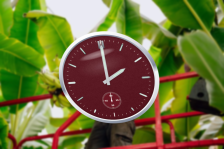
2:00
